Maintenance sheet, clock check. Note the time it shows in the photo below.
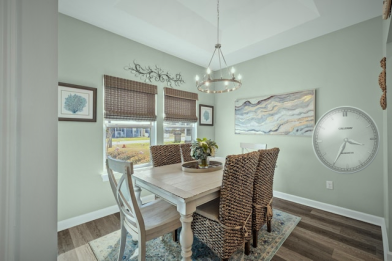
3:35
